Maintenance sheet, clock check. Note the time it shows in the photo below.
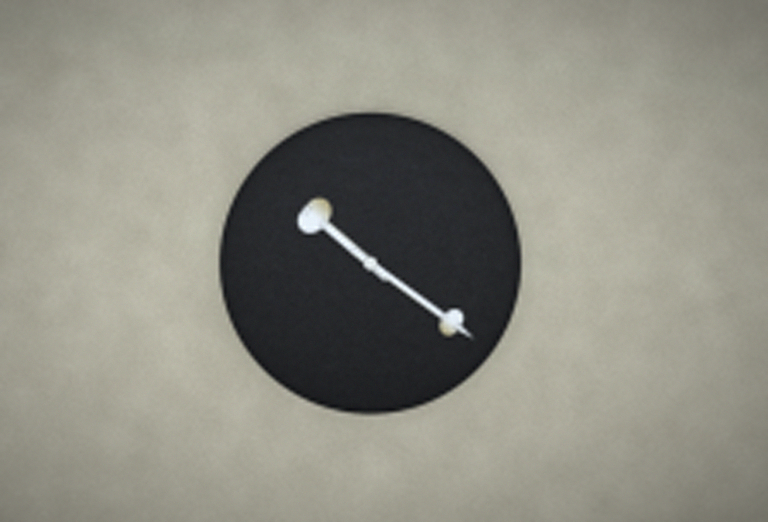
10:21
